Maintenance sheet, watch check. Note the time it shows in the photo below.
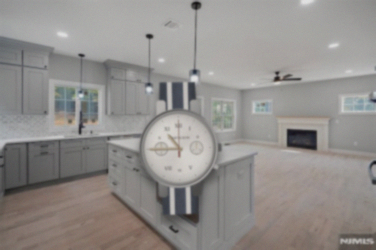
10:45
